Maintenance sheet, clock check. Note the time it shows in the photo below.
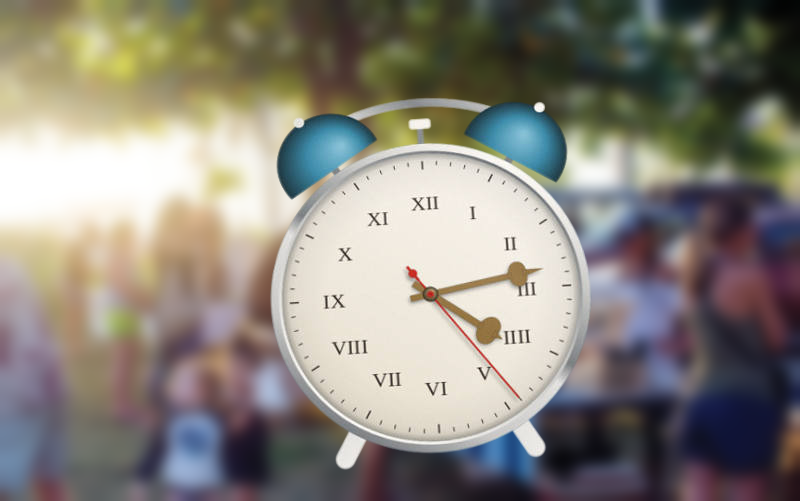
4:13:24
